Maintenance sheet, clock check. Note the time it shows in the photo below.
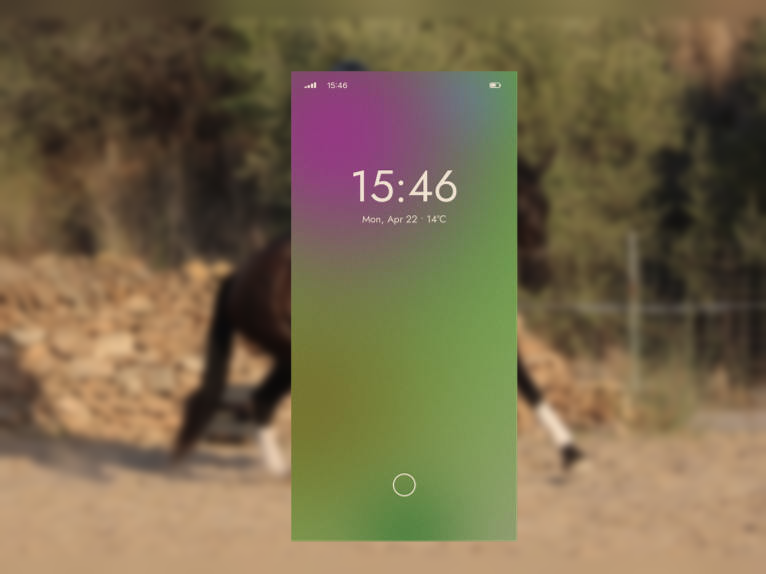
15:46
